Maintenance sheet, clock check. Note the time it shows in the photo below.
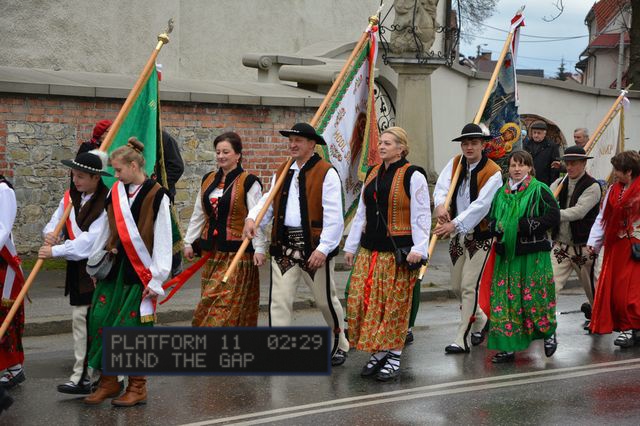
2:29
